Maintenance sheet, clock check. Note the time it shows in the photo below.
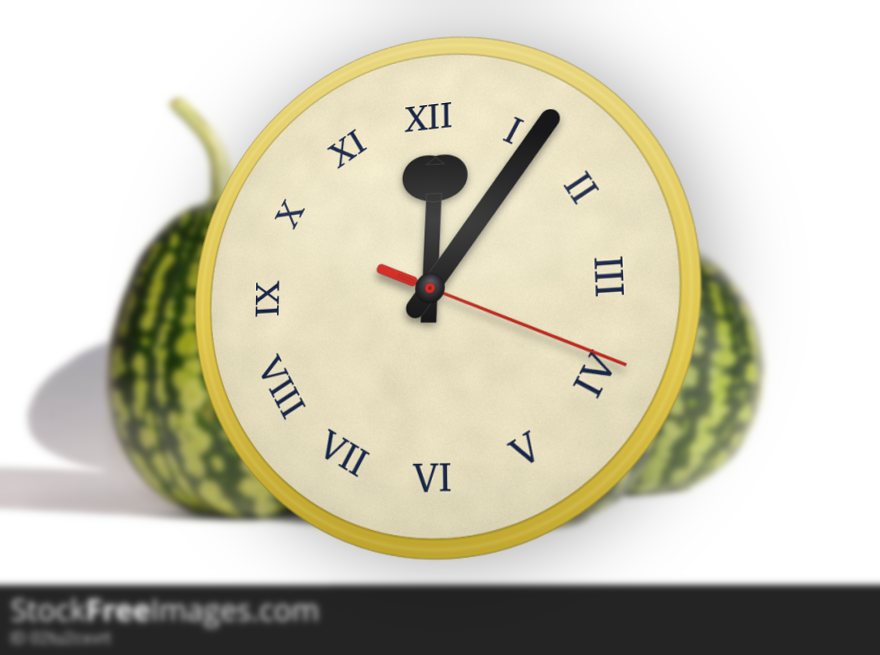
12:06:19
